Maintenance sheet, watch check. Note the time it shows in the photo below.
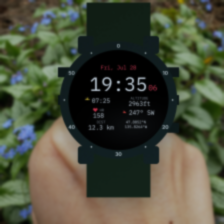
19:35
